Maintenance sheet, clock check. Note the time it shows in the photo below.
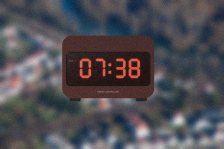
7:38
